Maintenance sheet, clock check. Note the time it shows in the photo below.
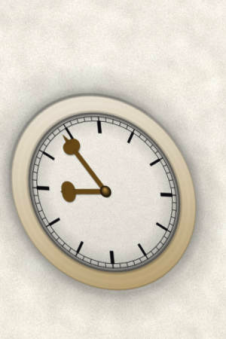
8:54
